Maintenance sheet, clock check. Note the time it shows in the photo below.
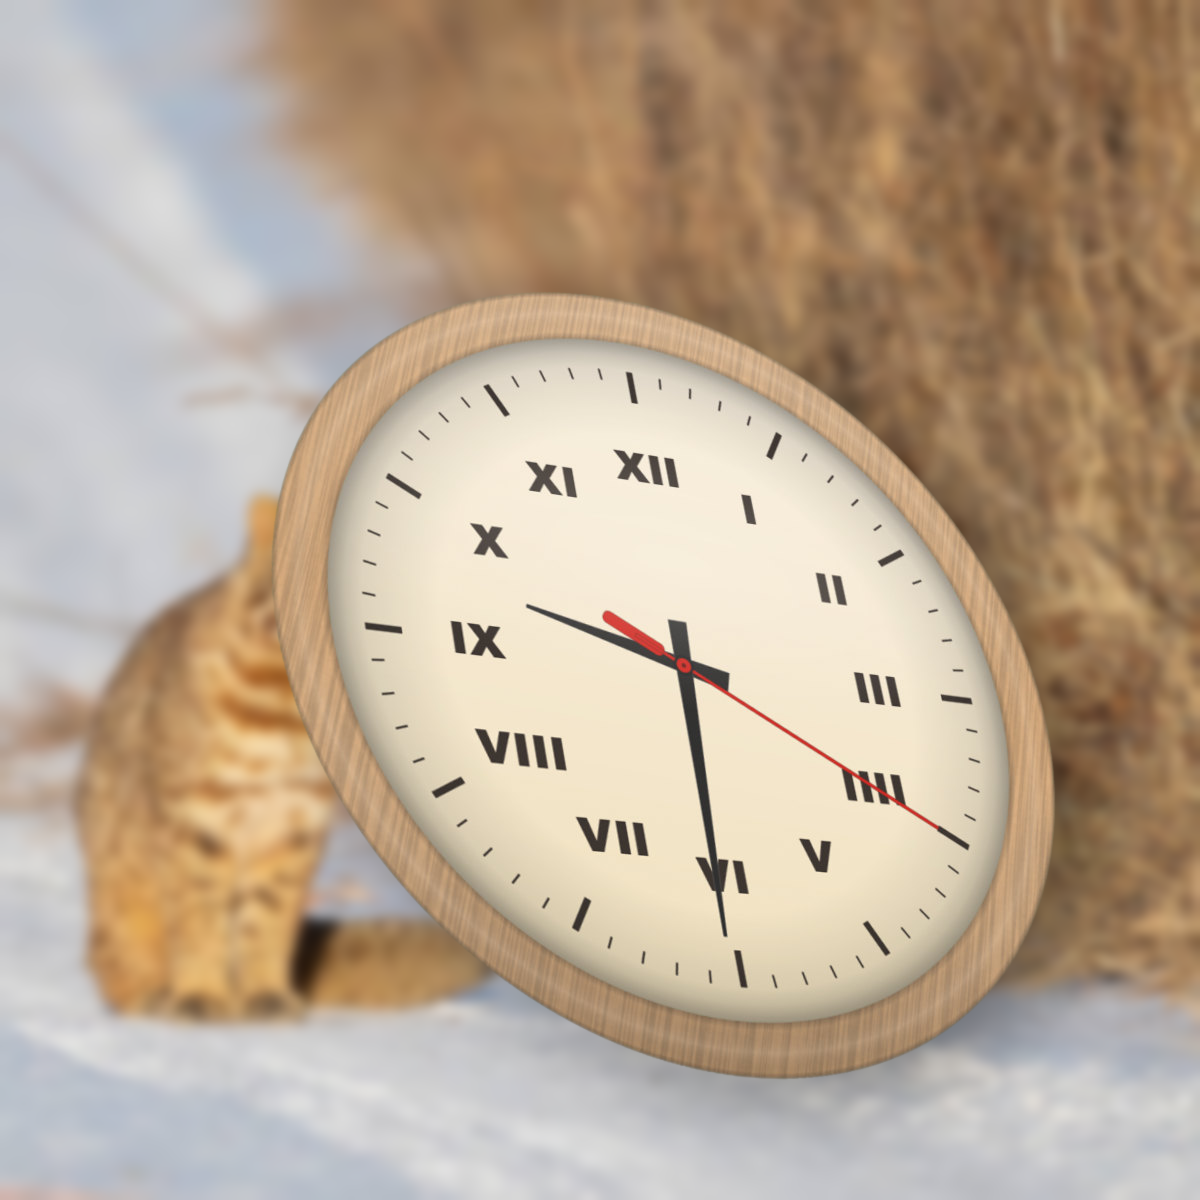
9:30:20
